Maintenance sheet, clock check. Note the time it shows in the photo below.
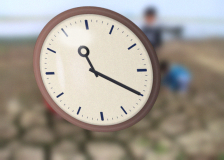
11:20
